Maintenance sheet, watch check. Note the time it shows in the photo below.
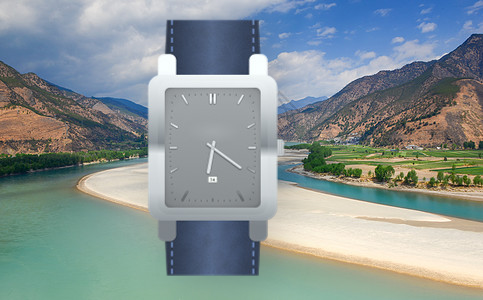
6:21
